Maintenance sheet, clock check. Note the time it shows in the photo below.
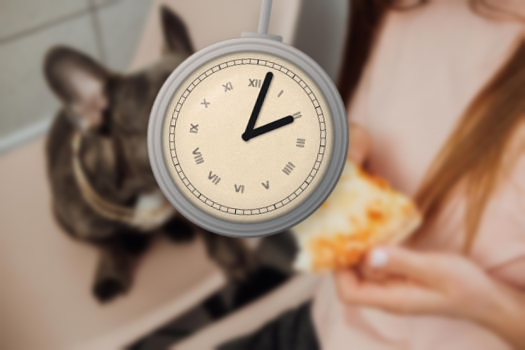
2:02
